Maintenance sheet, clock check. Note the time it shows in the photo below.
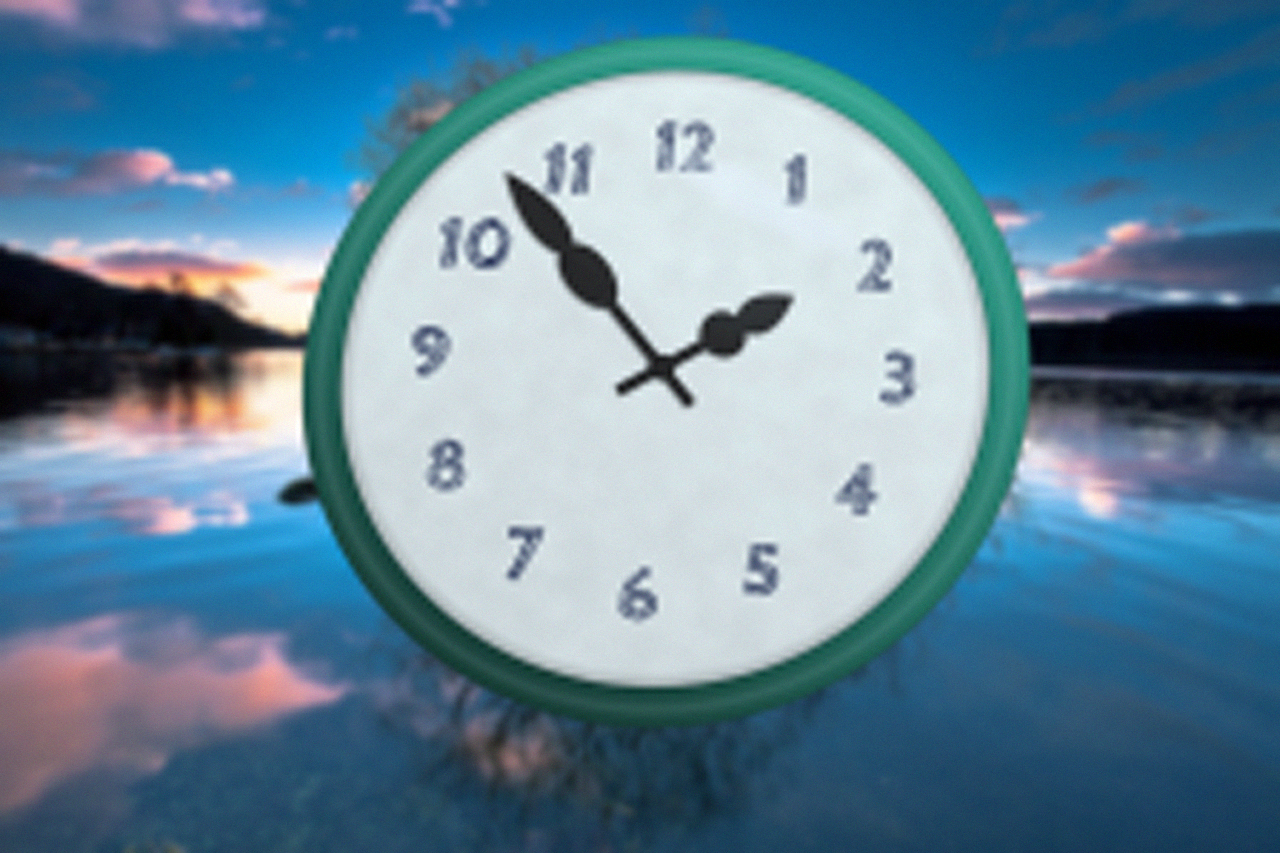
1:53
